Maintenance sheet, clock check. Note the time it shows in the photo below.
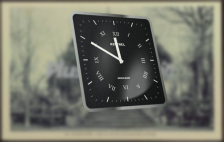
11:50
